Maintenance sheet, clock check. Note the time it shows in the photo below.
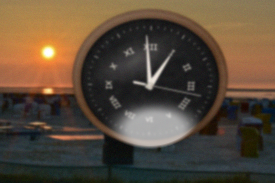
12:59:17
